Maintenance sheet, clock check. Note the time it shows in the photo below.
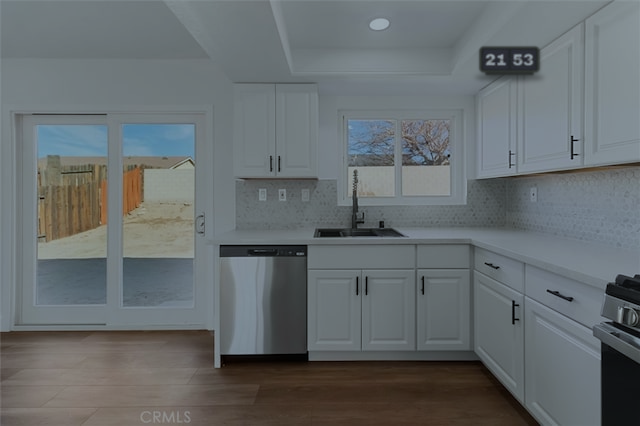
21:53
